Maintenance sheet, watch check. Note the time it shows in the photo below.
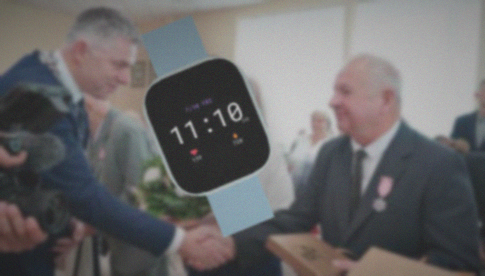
11:10
